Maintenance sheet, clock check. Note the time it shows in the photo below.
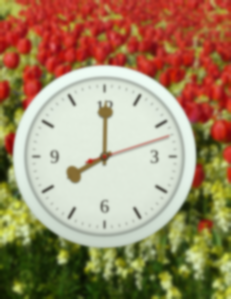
8:00:12
